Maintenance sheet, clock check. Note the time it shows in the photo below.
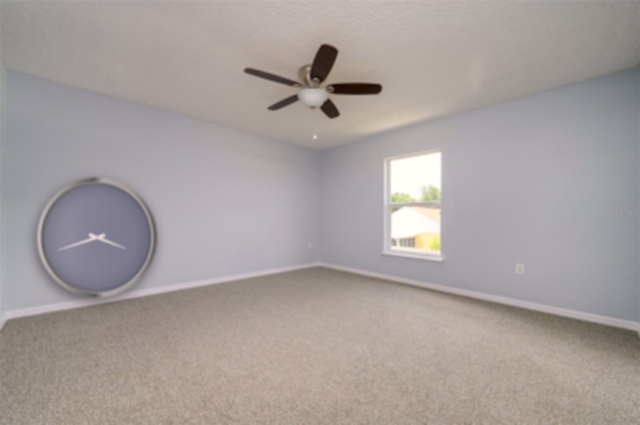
3:42
